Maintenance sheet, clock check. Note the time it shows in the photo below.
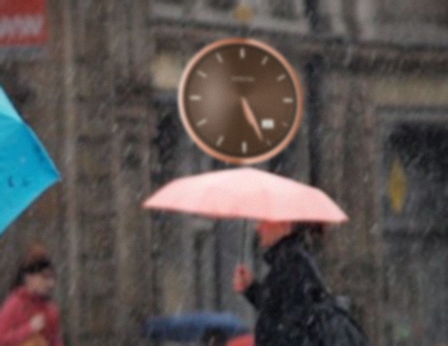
5:26
